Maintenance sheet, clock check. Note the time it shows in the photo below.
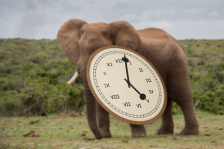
5:03
